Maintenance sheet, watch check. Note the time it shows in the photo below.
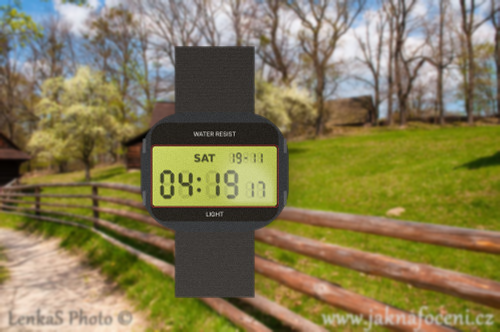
4:19:17
